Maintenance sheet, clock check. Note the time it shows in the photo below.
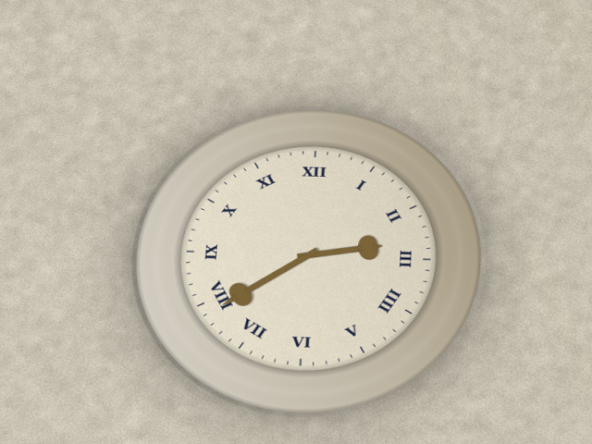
2:39
